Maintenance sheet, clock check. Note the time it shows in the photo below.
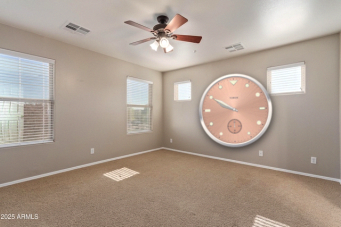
9:50
